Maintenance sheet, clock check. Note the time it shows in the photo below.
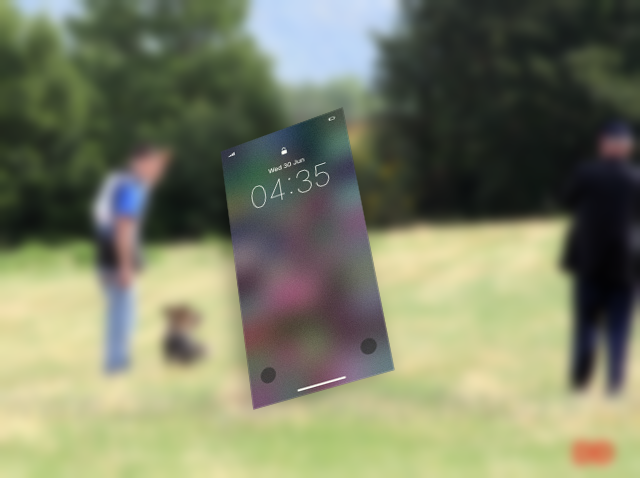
4:35
